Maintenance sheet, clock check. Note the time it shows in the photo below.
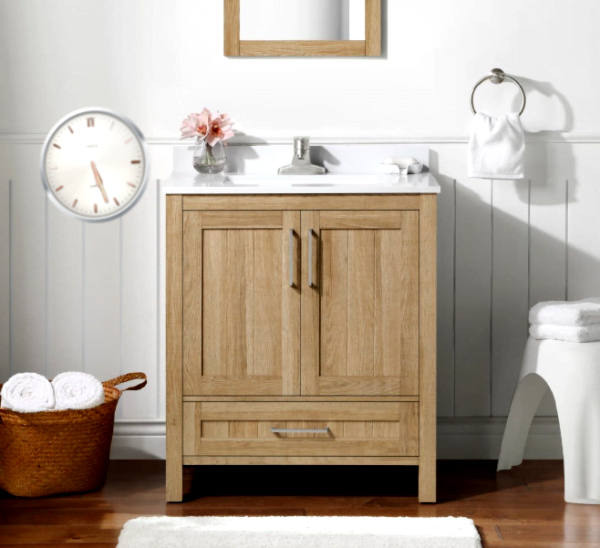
5:27
